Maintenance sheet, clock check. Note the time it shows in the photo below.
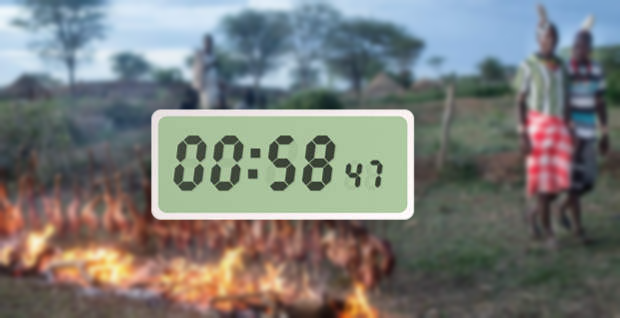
0:58:47
